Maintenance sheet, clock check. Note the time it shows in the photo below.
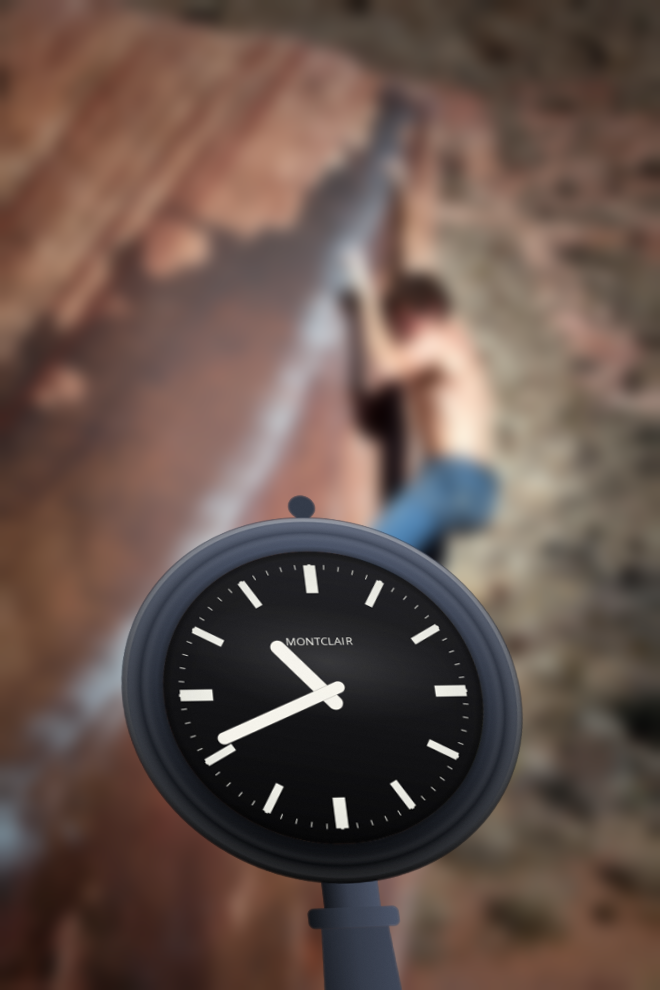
10:41
